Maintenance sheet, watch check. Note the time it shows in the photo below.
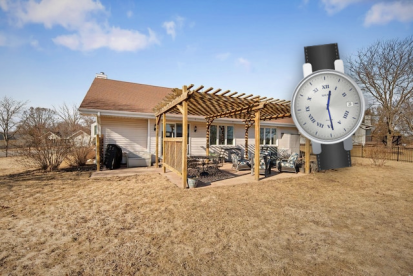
12:29
